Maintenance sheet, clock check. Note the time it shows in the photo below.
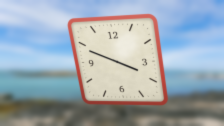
3:49
